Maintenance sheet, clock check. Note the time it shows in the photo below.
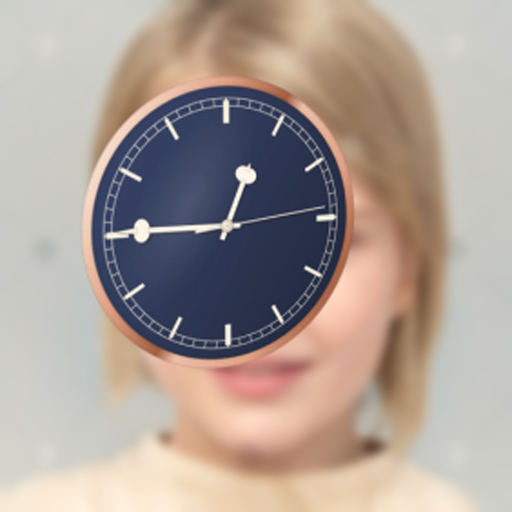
12:45:14
